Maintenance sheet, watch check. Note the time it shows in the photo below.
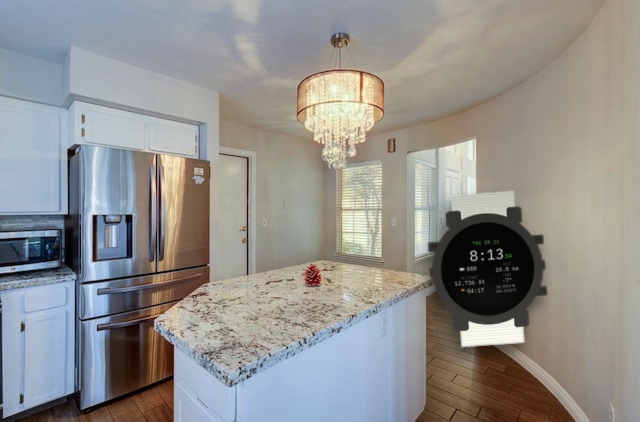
8:13
